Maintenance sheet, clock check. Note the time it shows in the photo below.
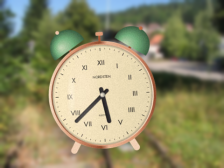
5:38
